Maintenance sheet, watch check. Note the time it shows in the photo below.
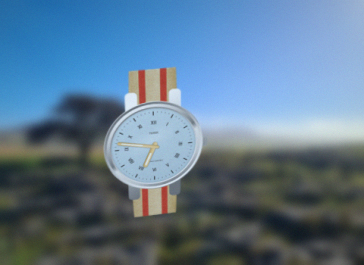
6:47
